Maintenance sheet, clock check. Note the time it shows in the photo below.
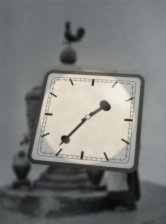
1:36
